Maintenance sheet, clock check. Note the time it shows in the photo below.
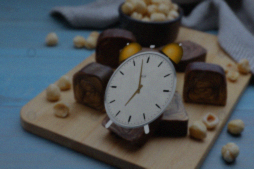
6:58
